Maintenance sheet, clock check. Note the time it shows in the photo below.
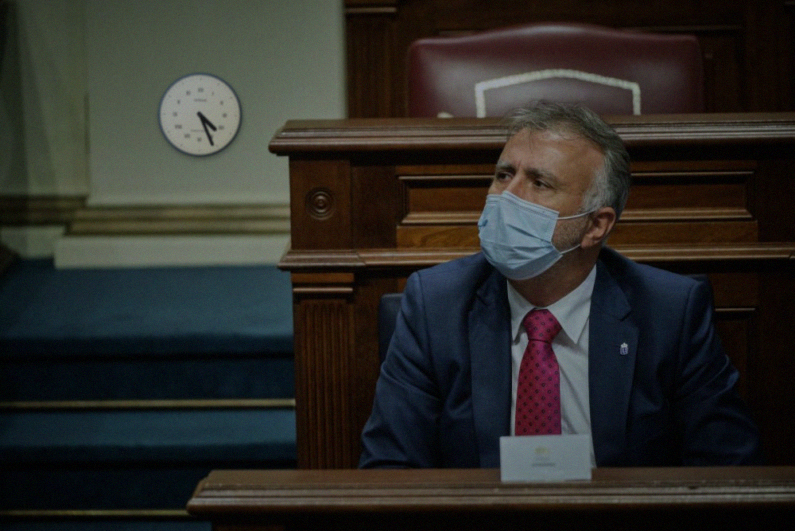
4:26
